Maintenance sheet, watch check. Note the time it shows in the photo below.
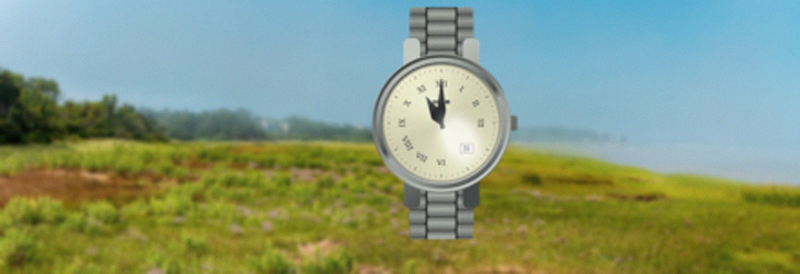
11:00
